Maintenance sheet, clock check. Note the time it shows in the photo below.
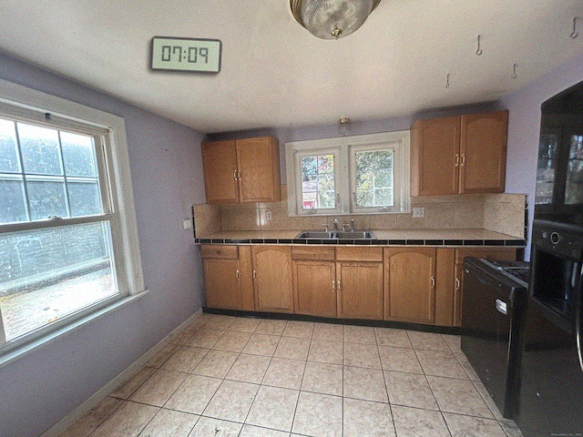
7:09
